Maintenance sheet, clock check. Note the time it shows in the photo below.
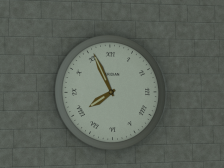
7:56
